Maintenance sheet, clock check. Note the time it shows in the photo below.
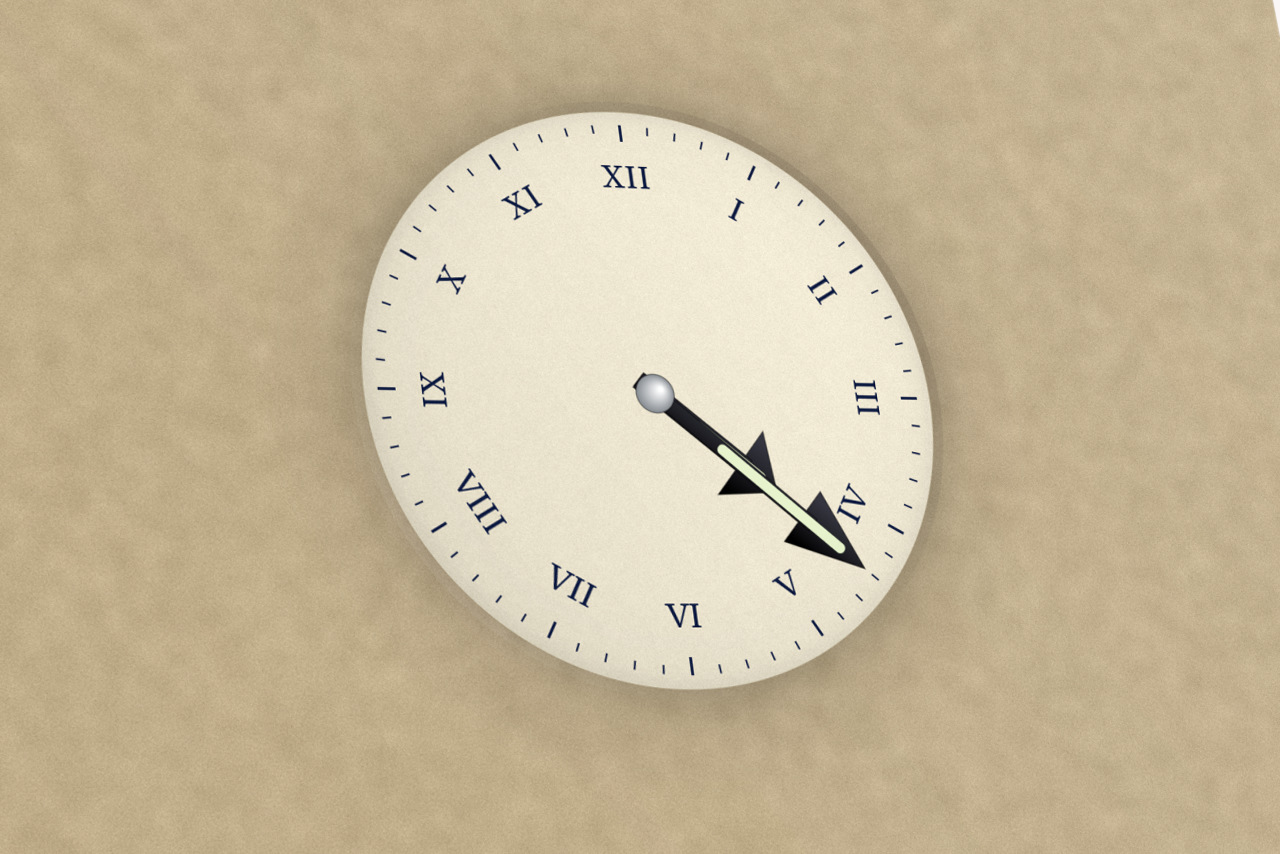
4:22
